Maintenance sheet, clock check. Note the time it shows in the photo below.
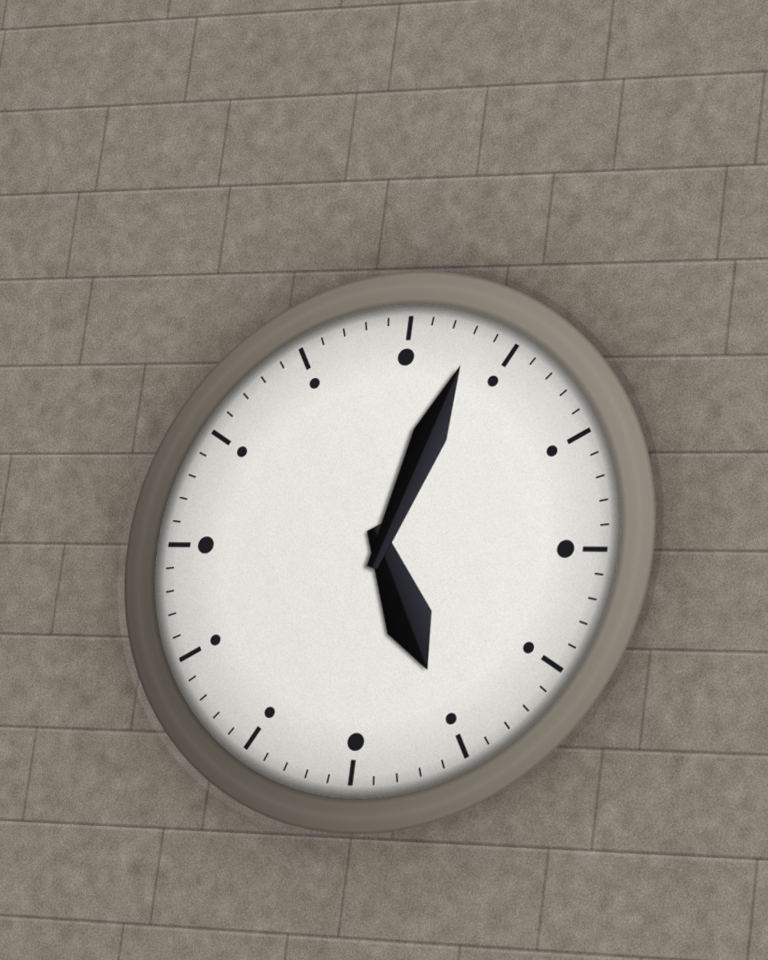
5:03
